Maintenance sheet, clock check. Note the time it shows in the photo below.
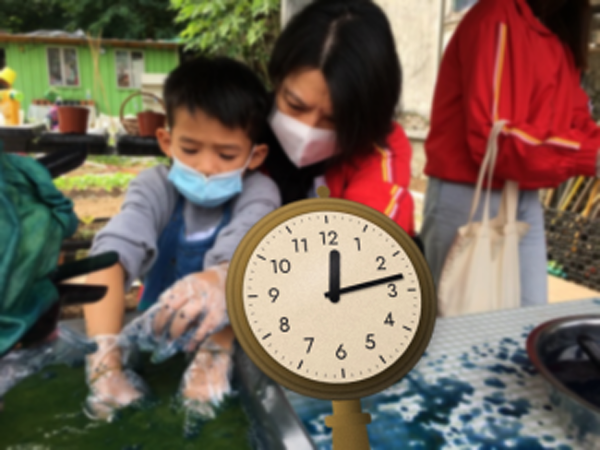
12:13
